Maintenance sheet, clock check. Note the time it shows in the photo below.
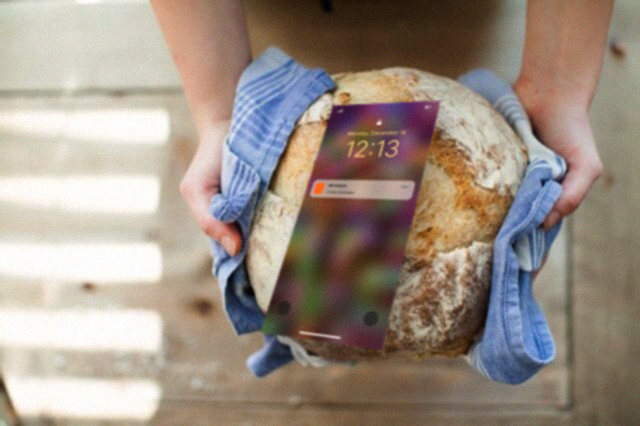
12:13
